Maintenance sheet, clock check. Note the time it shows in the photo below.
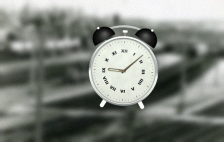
9:08
